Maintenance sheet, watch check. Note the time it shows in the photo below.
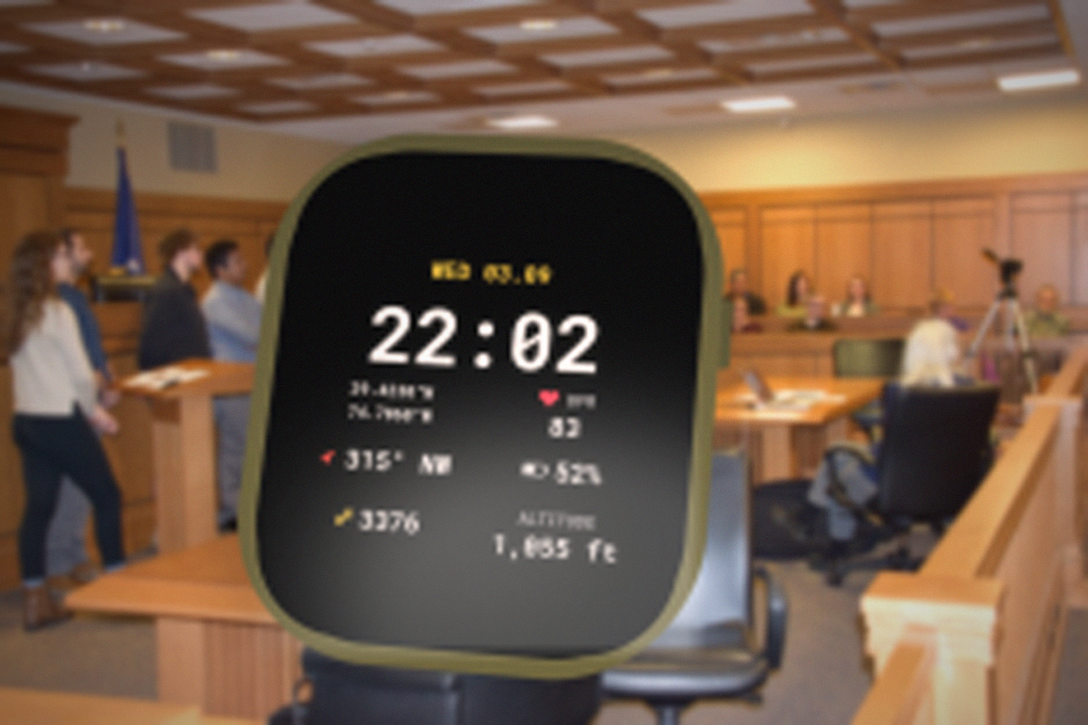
22:02
